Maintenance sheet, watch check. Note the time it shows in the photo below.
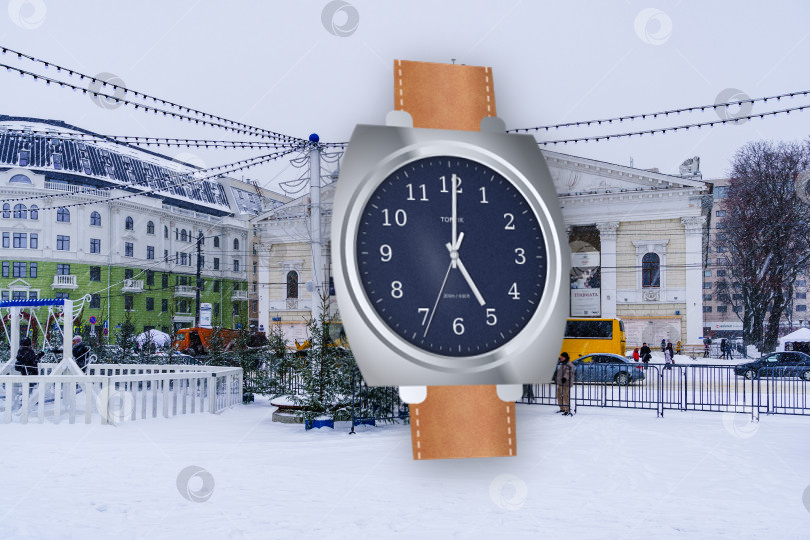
5:00:34
